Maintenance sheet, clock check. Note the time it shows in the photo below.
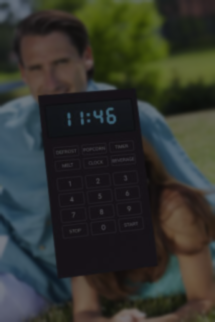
11:46
